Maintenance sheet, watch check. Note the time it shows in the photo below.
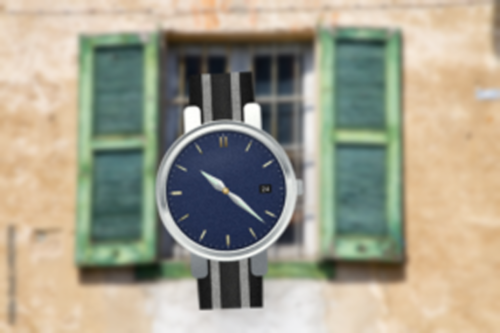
10:22
